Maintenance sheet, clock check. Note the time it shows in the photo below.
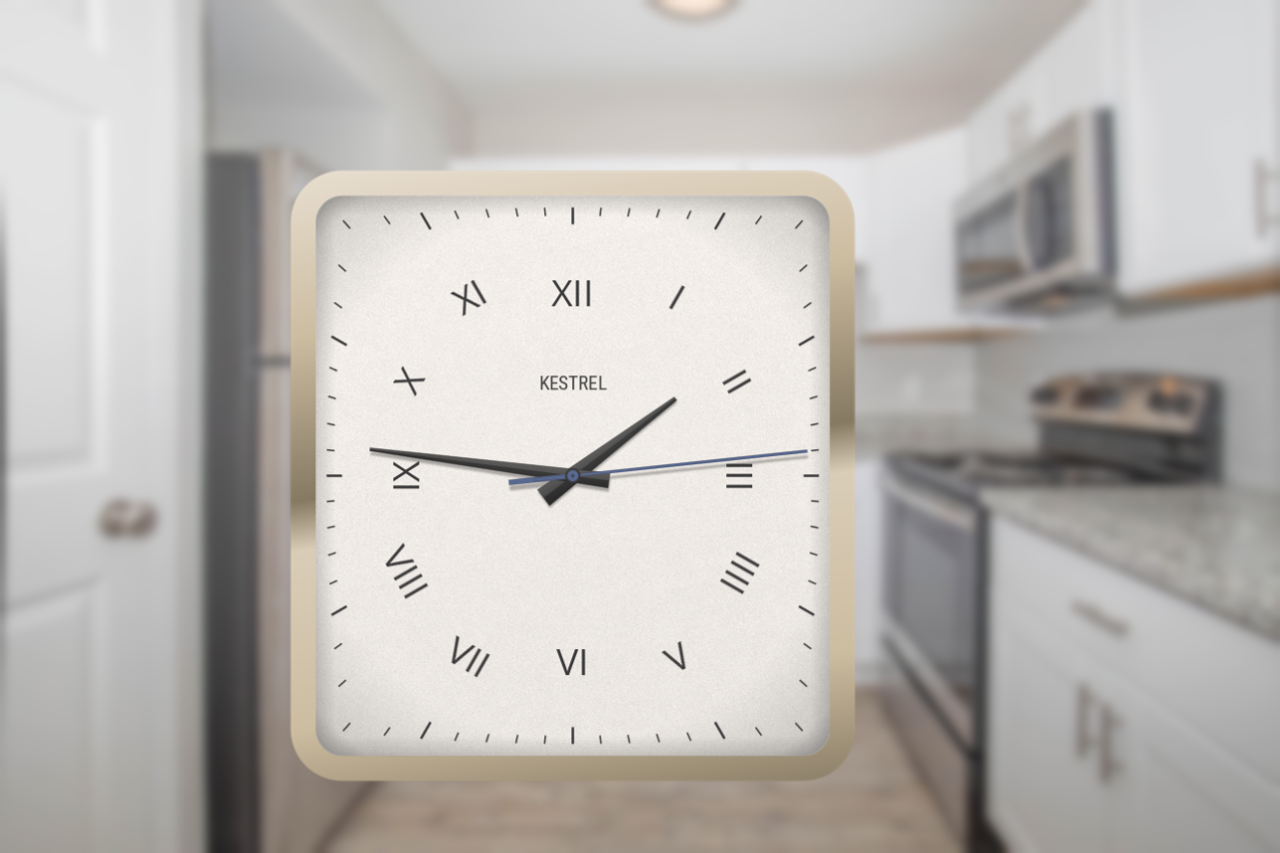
1:46:14
